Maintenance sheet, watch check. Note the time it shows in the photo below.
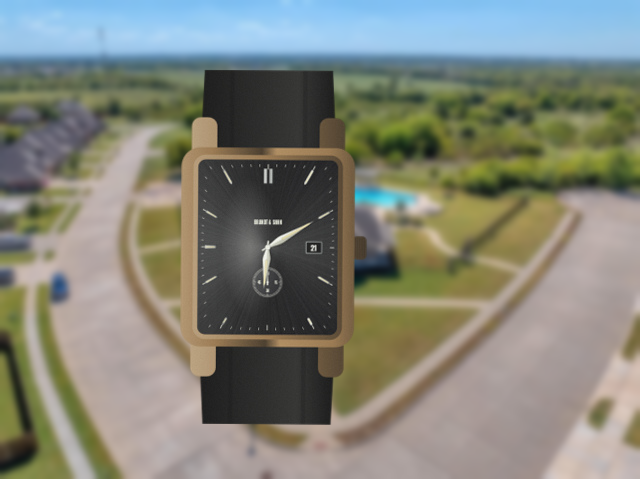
6:10
